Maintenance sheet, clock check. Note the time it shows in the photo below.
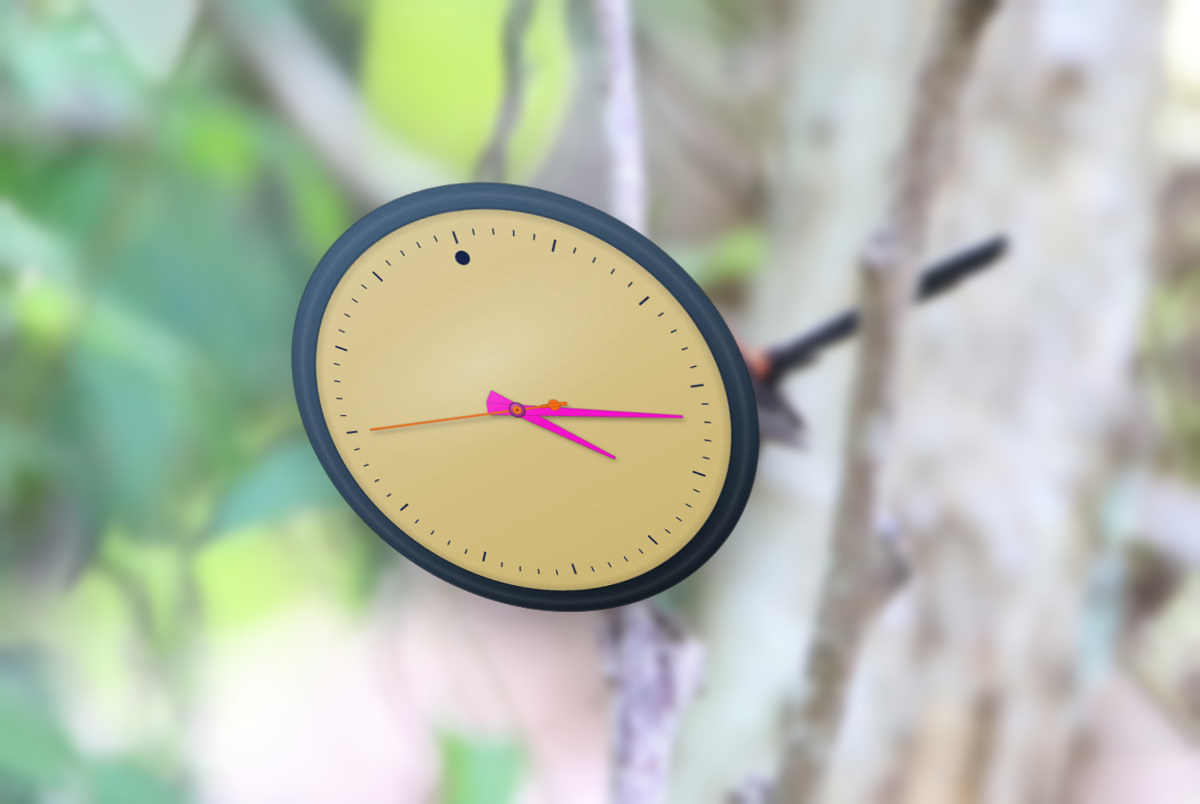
4:16:45
